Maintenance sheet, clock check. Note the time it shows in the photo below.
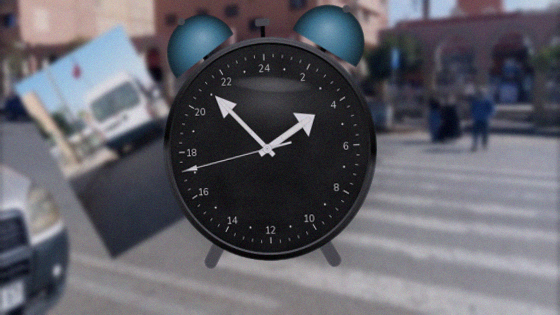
3:52:43
